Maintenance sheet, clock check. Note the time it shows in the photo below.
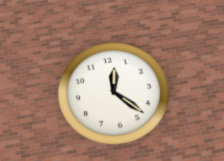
12:23
